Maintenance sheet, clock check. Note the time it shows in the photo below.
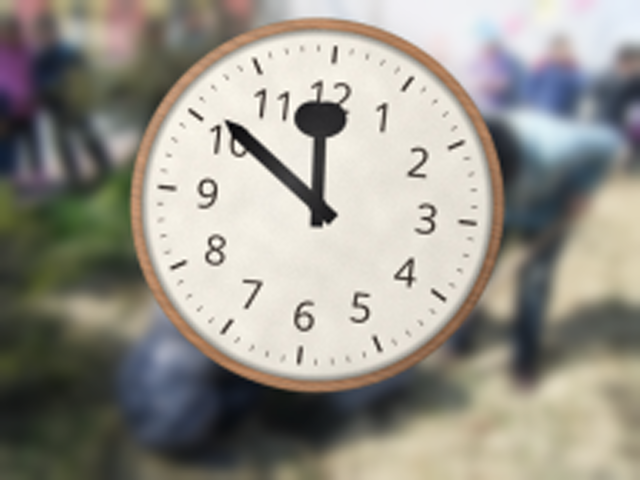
11:51
